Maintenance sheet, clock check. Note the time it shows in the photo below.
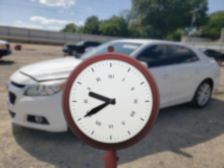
9:40
